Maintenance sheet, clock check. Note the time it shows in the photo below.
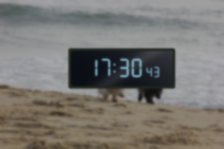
17:30:43
